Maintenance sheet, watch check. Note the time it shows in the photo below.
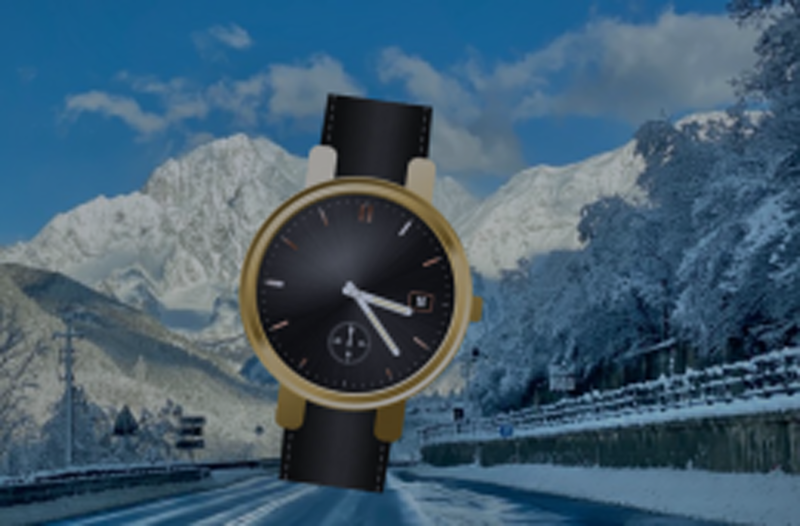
3:23
